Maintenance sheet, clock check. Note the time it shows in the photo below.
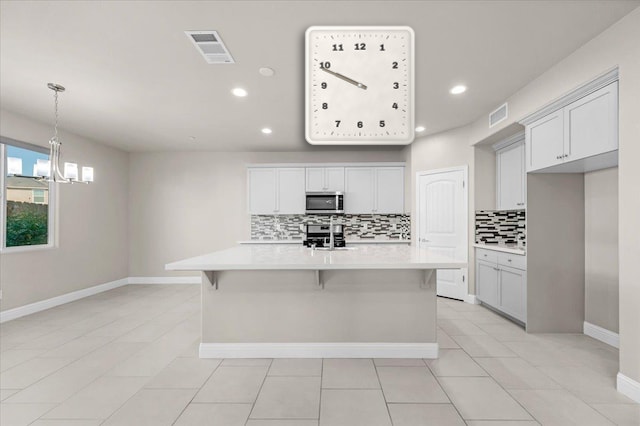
9:49
